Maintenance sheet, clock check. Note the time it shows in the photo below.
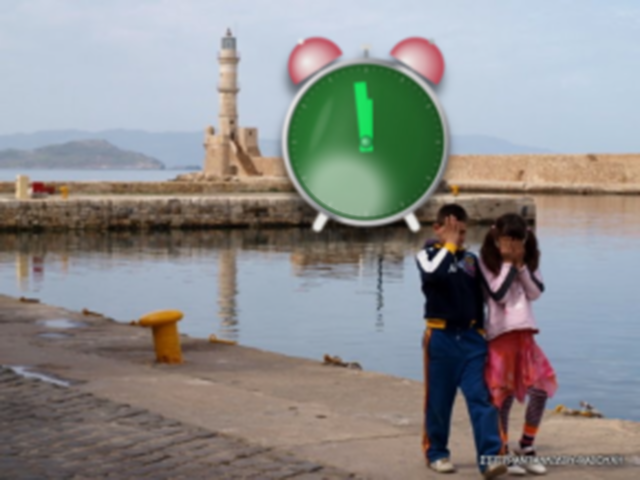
11:59
